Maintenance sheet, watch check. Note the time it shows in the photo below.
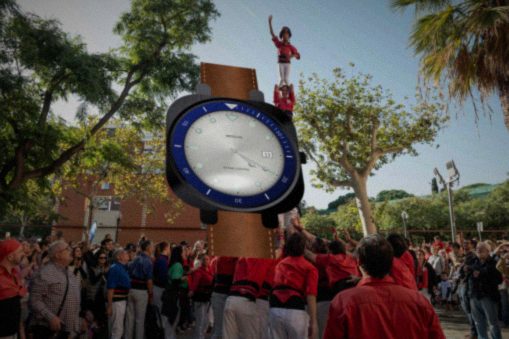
4:20
